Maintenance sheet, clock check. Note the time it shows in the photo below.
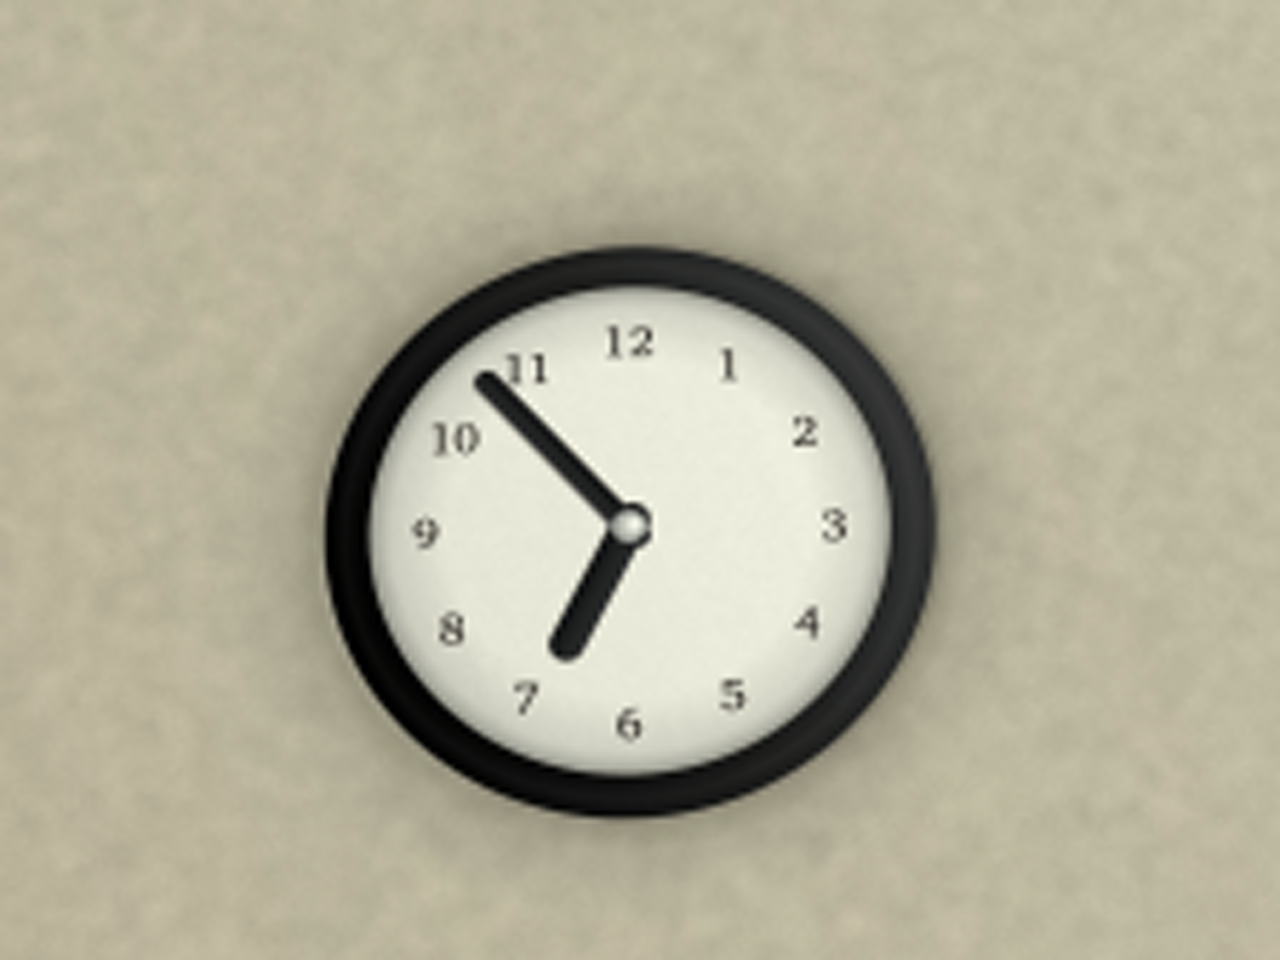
6:53
